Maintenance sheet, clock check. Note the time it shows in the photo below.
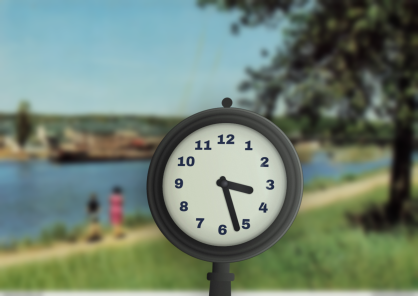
3:27
